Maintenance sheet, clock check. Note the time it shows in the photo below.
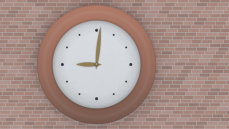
9:01
